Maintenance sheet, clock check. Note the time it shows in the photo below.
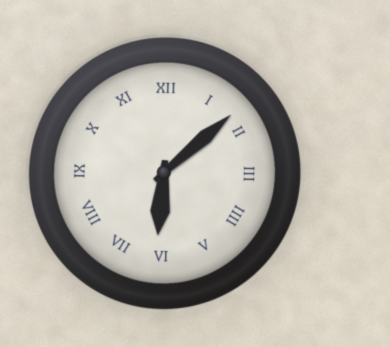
6:08
